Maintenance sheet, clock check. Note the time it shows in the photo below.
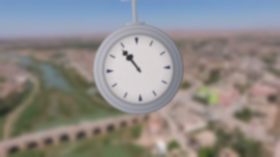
10:54
